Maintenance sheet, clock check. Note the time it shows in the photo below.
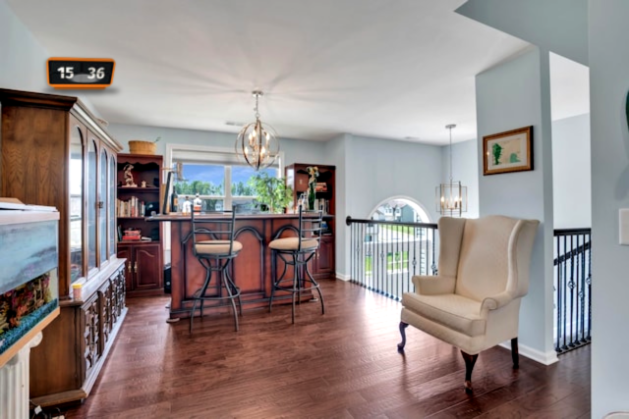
15:36
